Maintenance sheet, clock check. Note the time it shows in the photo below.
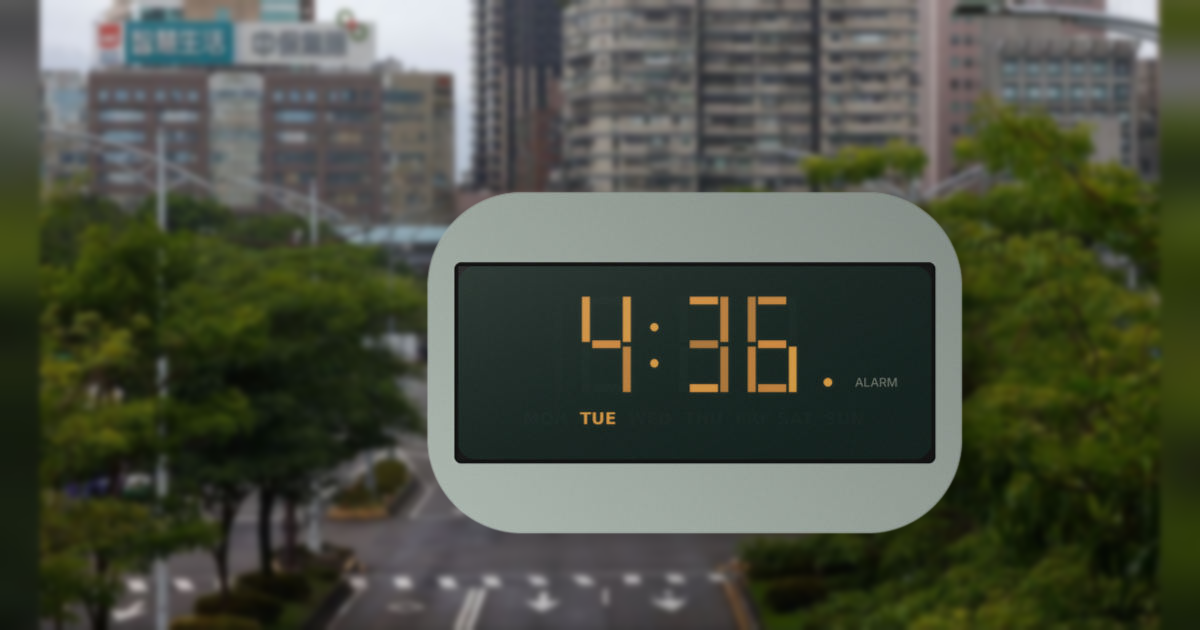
4:36
